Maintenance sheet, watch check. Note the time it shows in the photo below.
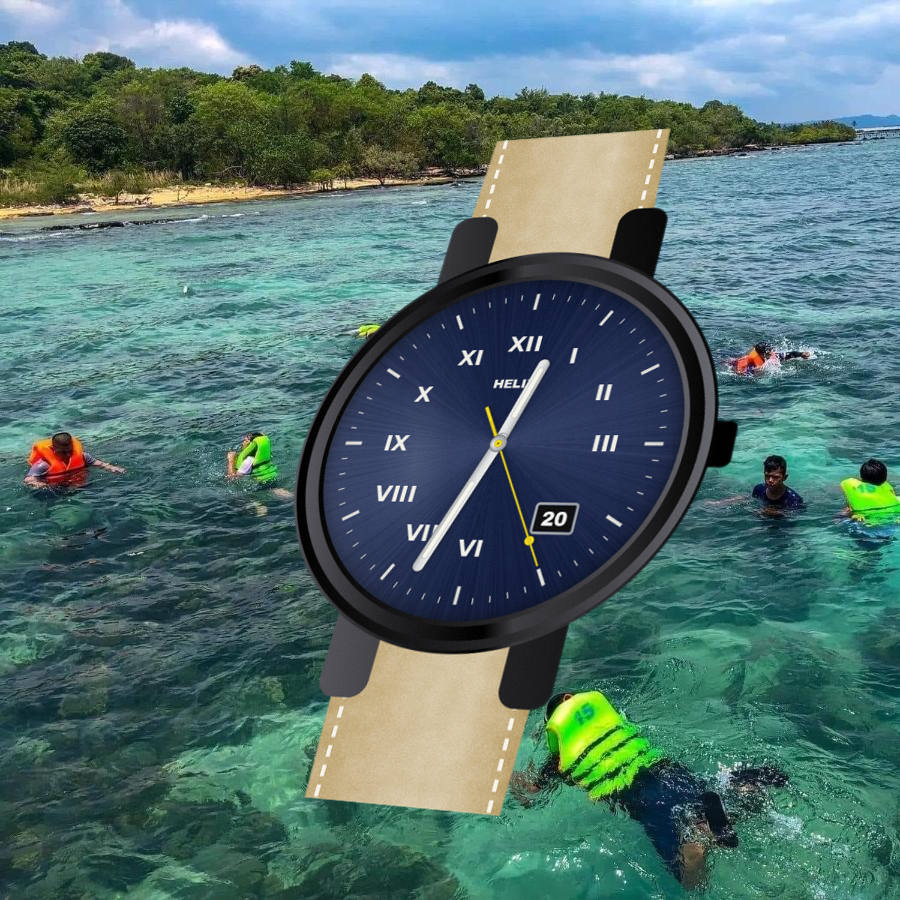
12:33:25
